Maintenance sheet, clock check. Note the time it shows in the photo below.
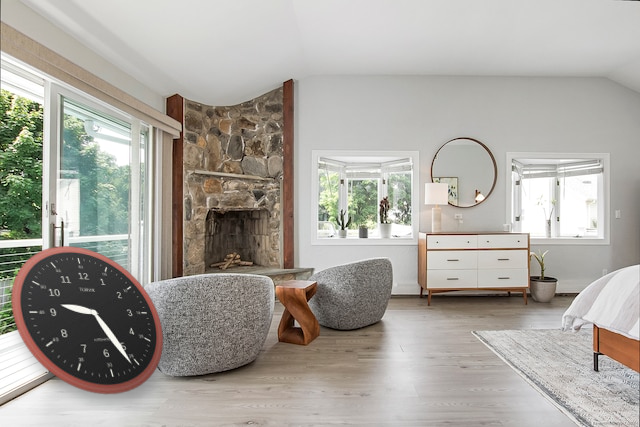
9:26
